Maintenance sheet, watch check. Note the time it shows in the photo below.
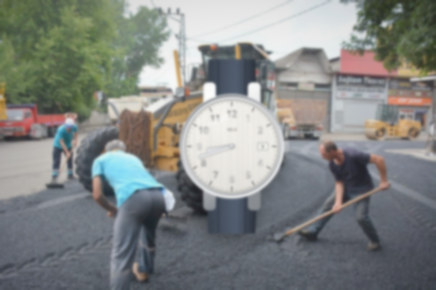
8:42
